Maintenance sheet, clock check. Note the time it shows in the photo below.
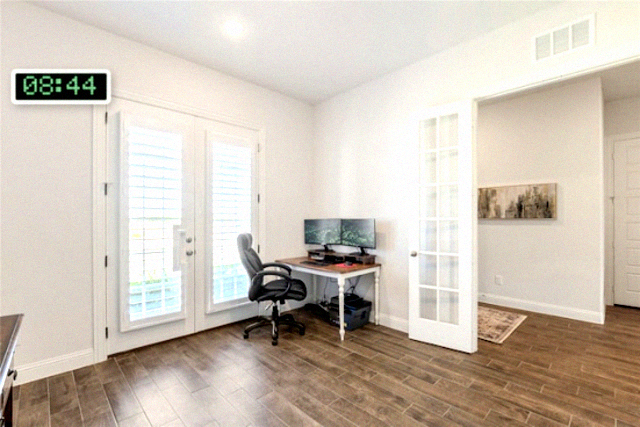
8:44
